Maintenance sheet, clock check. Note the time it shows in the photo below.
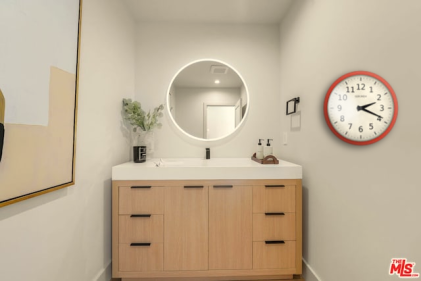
2:19
